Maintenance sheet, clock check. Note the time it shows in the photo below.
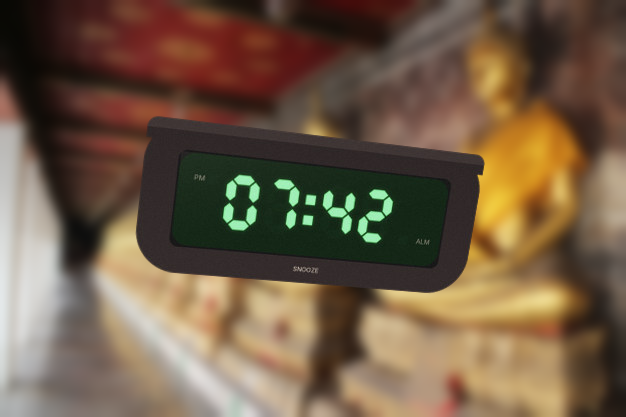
7:42
